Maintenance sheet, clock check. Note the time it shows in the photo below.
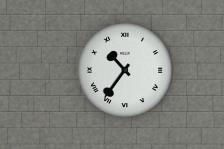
10:36
